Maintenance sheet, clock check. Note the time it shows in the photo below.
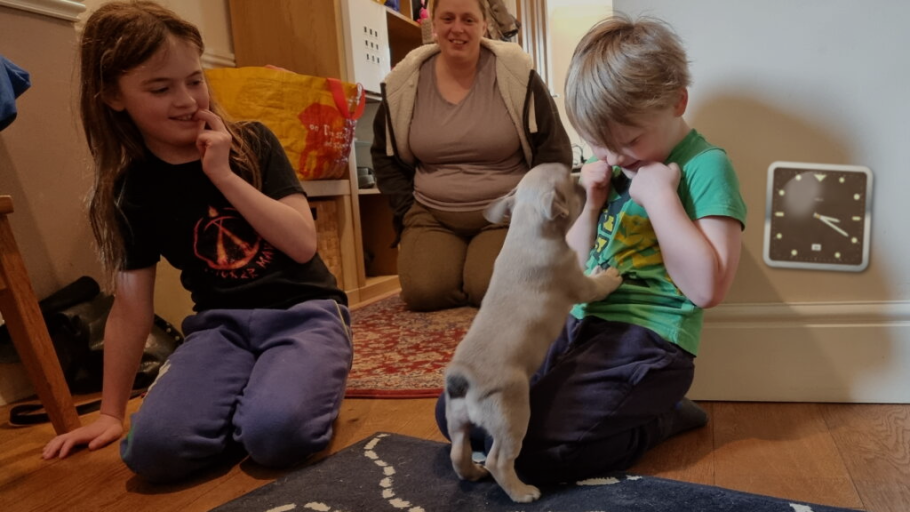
3:20
